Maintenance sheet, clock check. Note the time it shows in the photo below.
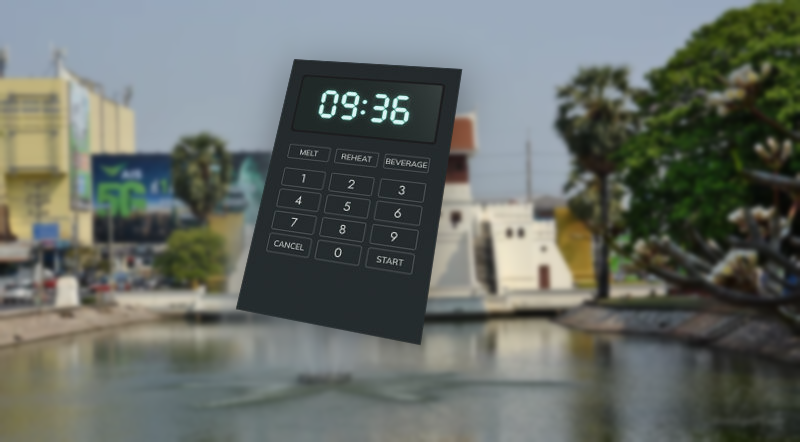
9:36
